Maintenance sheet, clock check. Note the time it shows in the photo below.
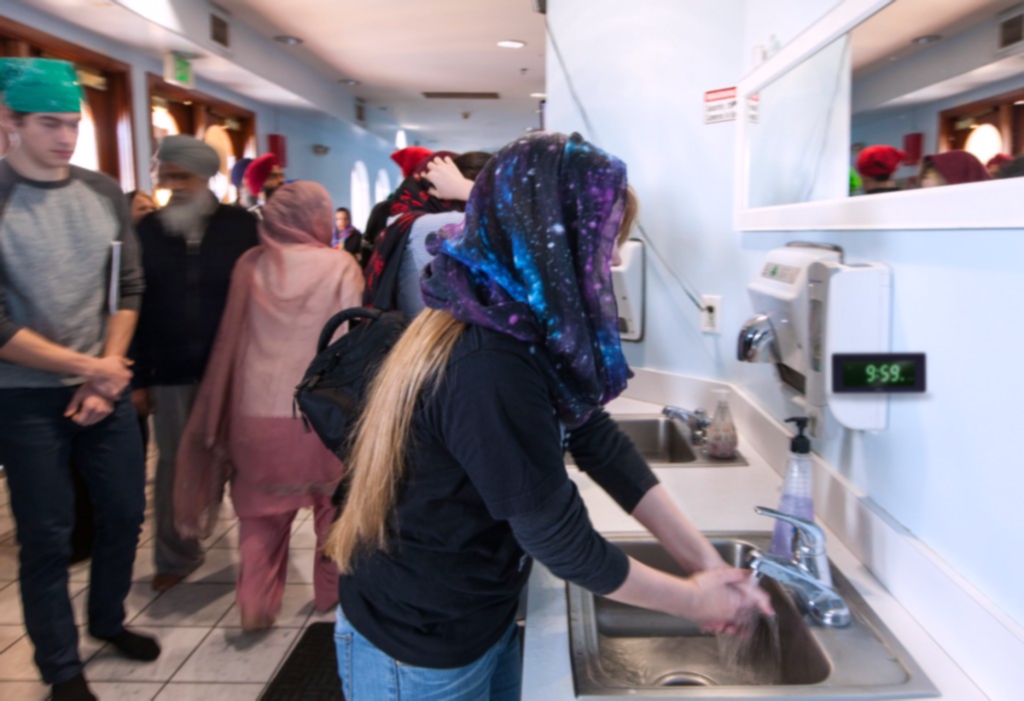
9:59
